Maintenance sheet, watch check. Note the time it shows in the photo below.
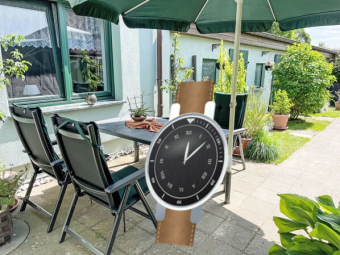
12:08
